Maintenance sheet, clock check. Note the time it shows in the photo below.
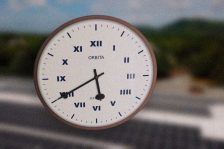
5:40
